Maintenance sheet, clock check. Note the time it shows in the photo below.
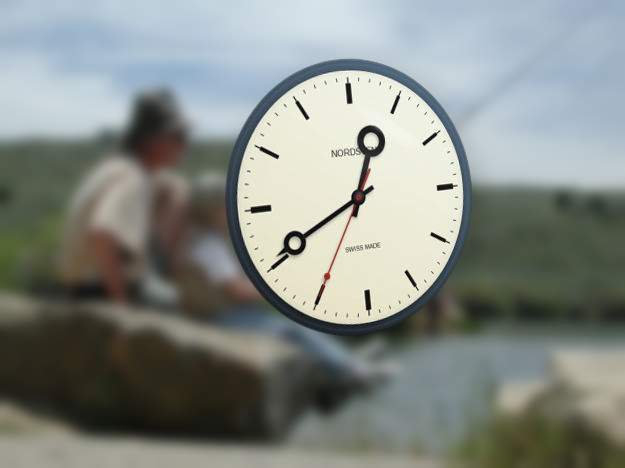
12:40:35
